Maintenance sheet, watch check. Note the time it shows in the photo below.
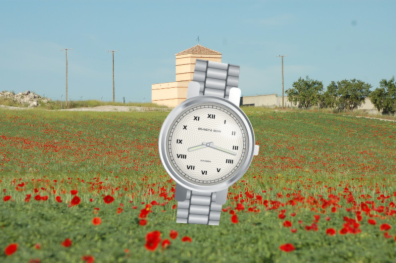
8:17
